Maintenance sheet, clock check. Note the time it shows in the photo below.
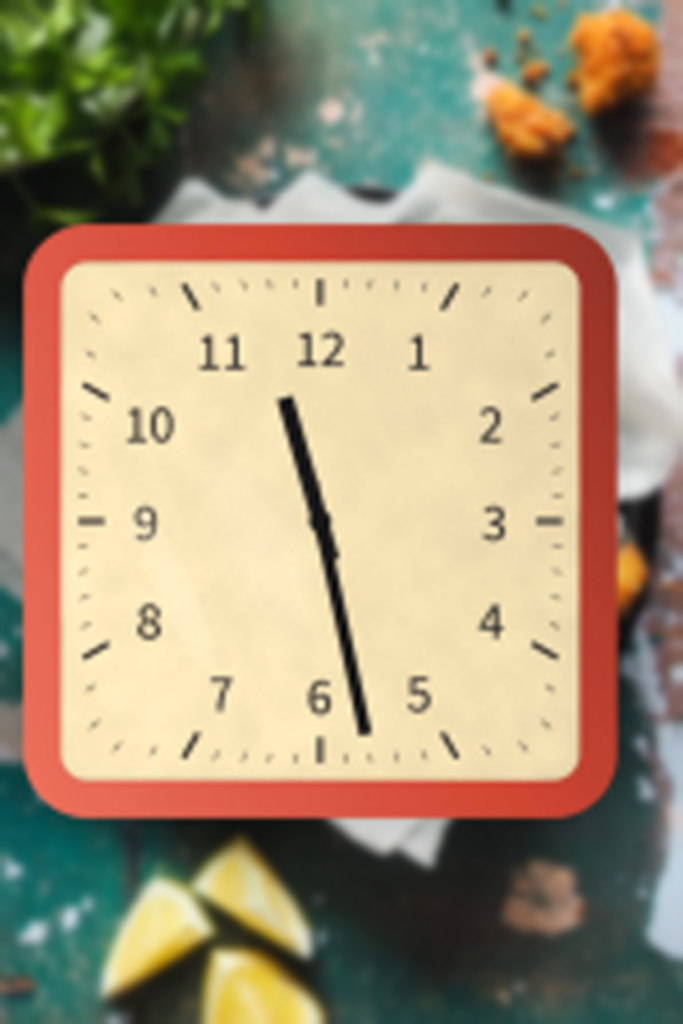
11:28
